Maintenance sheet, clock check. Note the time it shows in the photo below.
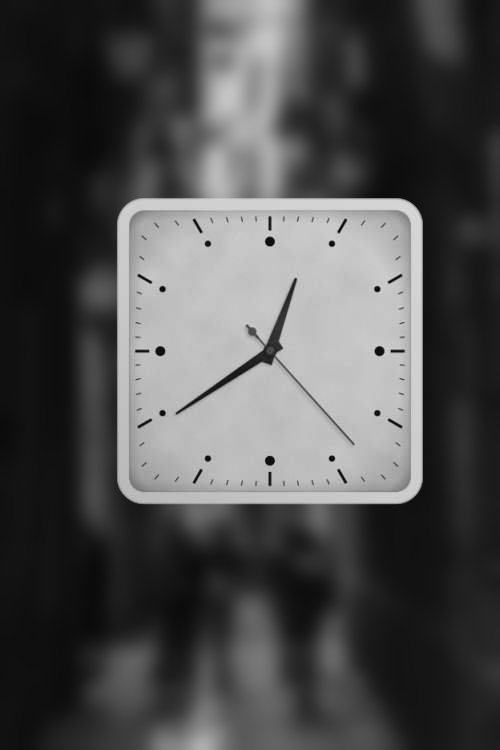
12:39:23
